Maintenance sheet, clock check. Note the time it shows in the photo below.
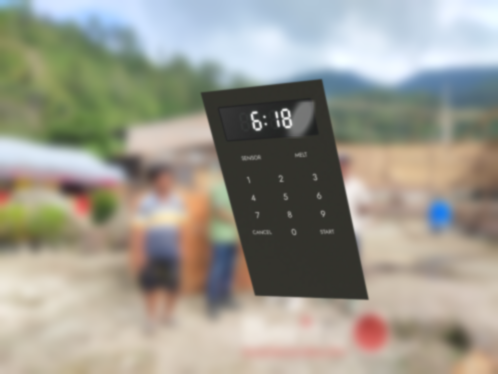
6:18
